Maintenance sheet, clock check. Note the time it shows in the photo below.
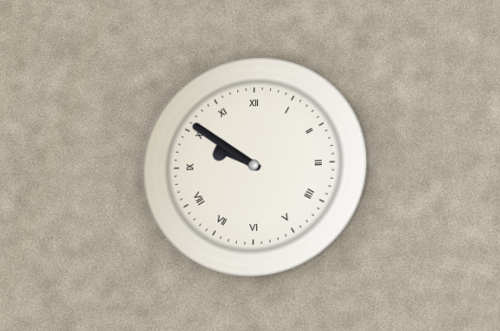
9:51
